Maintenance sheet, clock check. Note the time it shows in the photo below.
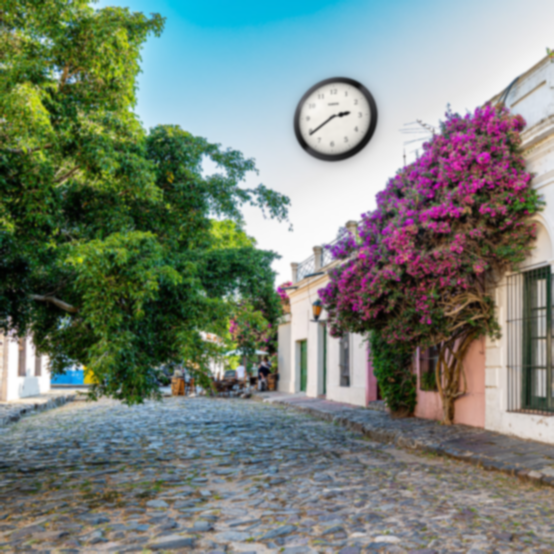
2:39
